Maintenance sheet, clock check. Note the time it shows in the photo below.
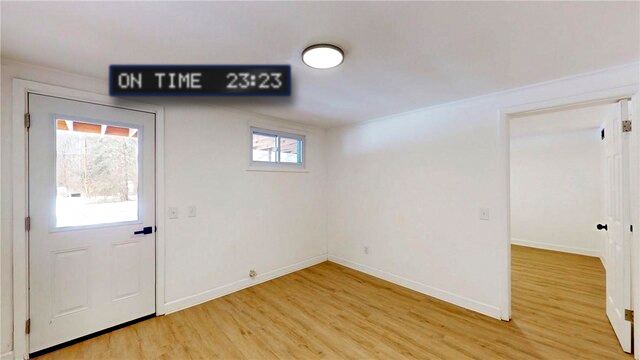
23:23
